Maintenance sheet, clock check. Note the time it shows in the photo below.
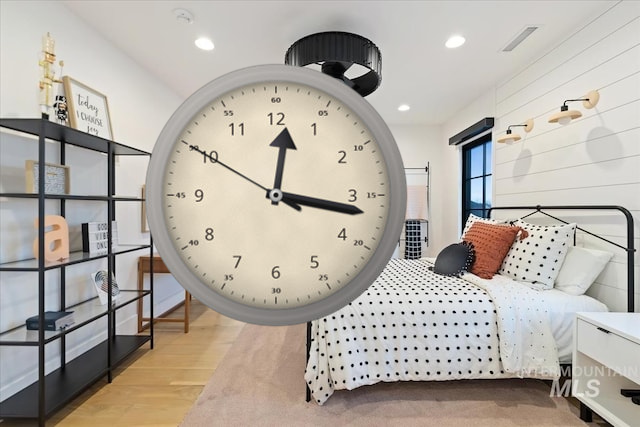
12:16:50
